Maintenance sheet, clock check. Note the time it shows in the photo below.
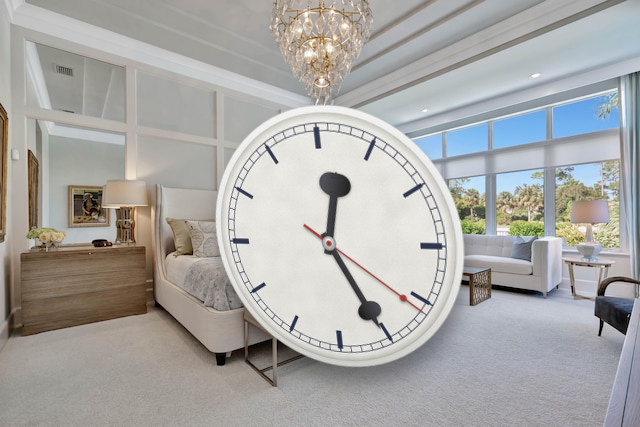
12:25:21
